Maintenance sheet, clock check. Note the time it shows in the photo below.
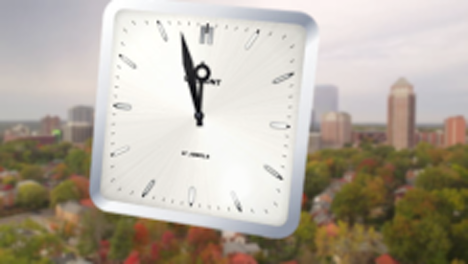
11:57
